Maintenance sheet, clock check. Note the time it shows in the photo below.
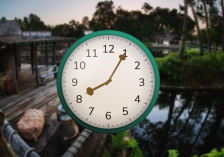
8:05
